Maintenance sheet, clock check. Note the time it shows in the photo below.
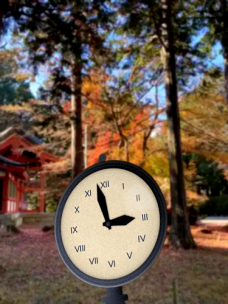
2:58
